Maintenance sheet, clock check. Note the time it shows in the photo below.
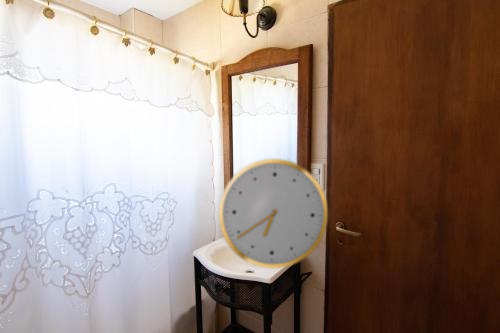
6:39
